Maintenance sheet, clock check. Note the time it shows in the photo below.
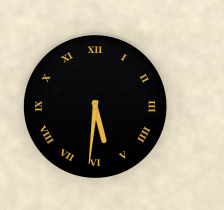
5:31
